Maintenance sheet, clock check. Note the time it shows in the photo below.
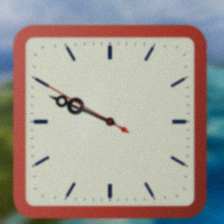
9:48:50
